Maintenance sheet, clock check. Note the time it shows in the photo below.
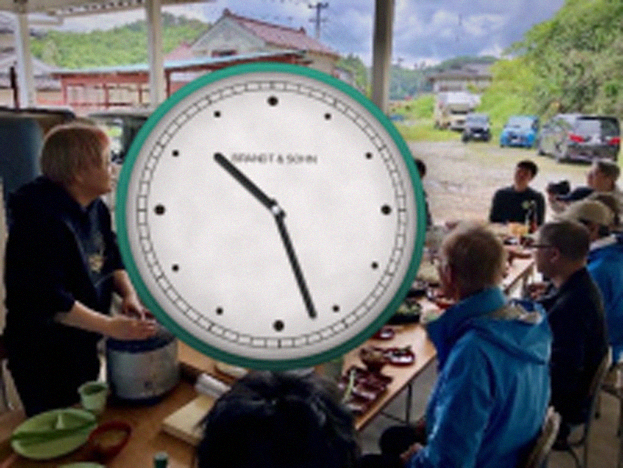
10:27
